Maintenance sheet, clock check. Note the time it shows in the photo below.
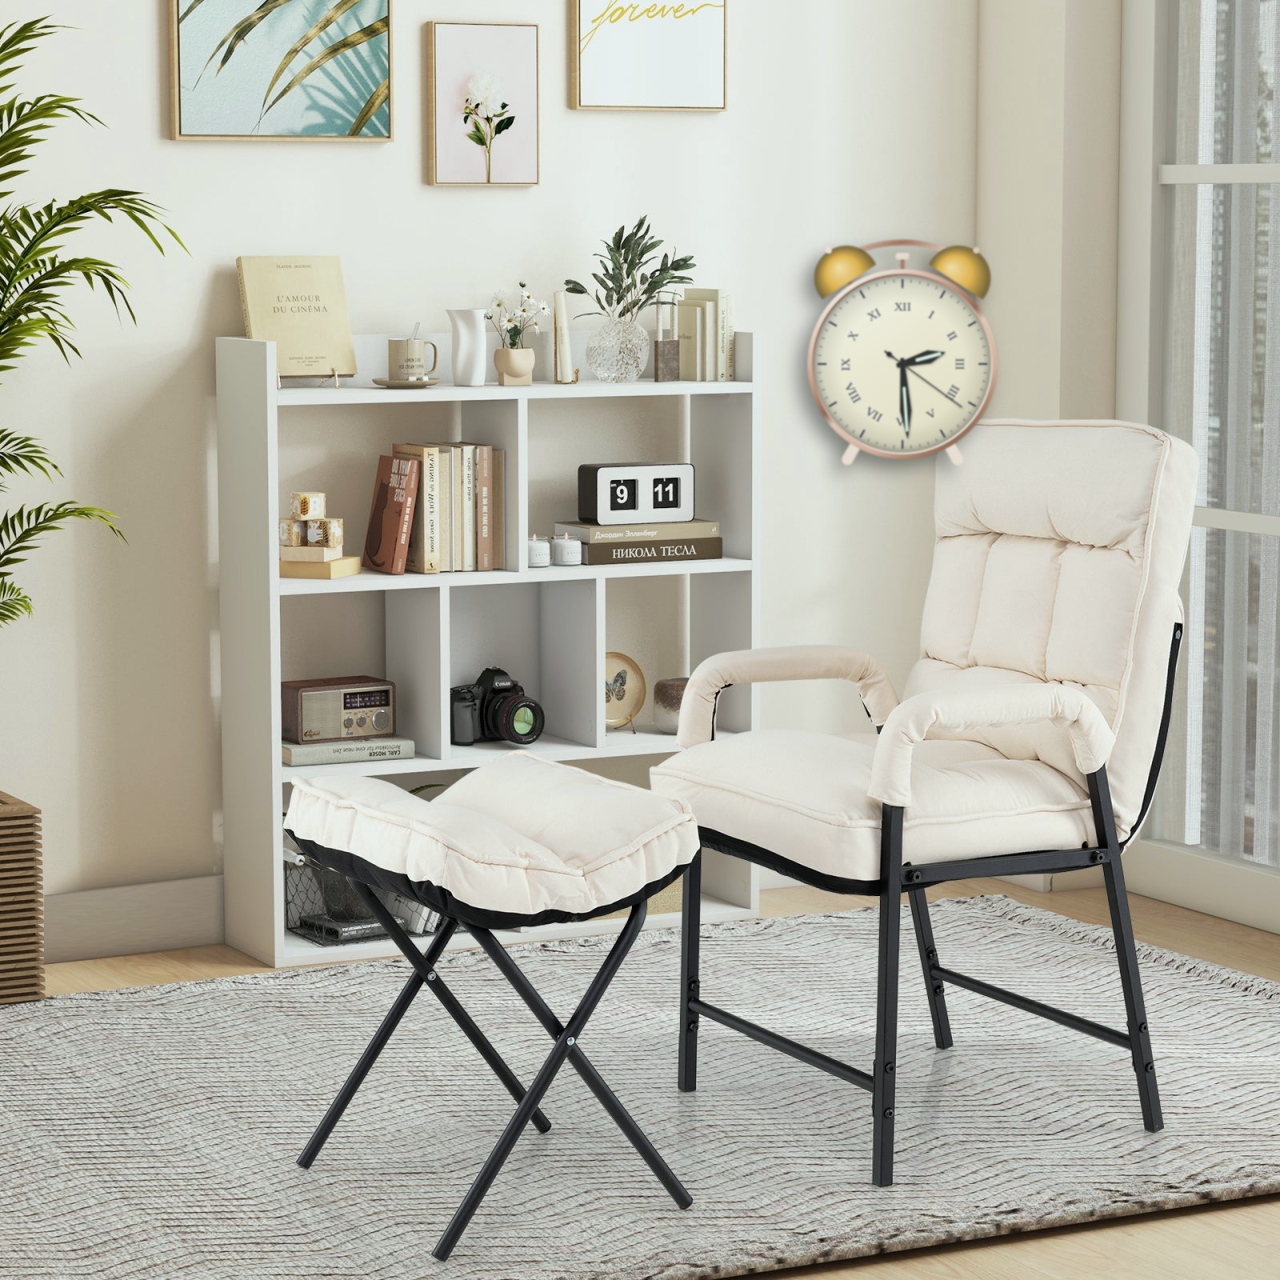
2:29:21
